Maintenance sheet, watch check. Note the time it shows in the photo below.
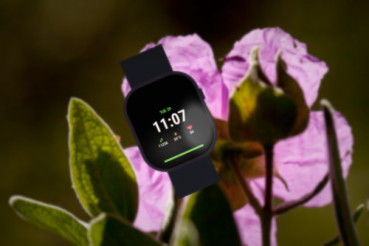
11:07
